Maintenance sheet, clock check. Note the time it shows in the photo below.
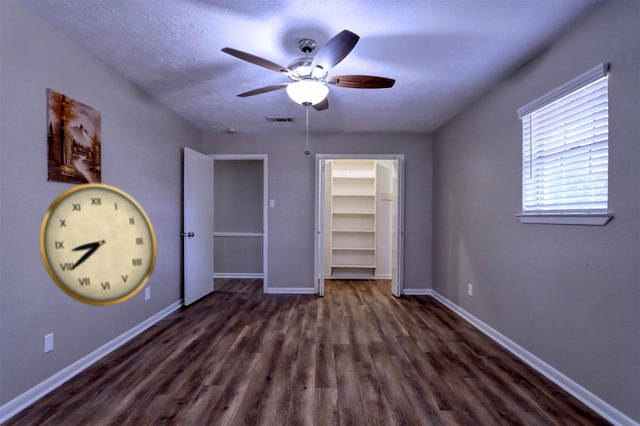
8:39
